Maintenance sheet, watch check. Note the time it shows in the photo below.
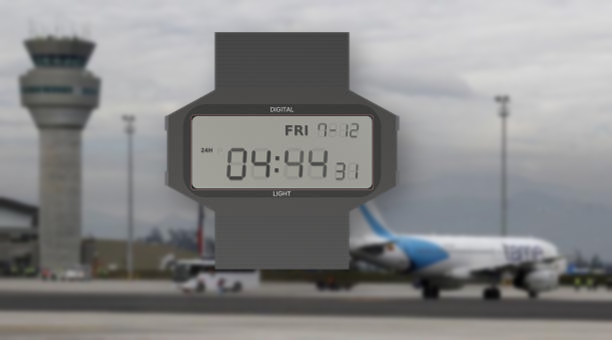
4:44:31
